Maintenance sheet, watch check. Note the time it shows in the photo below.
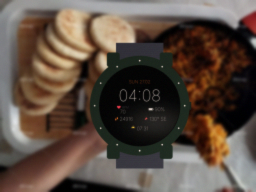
4:08
